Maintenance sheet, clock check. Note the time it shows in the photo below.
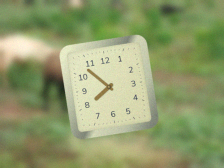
7:53
